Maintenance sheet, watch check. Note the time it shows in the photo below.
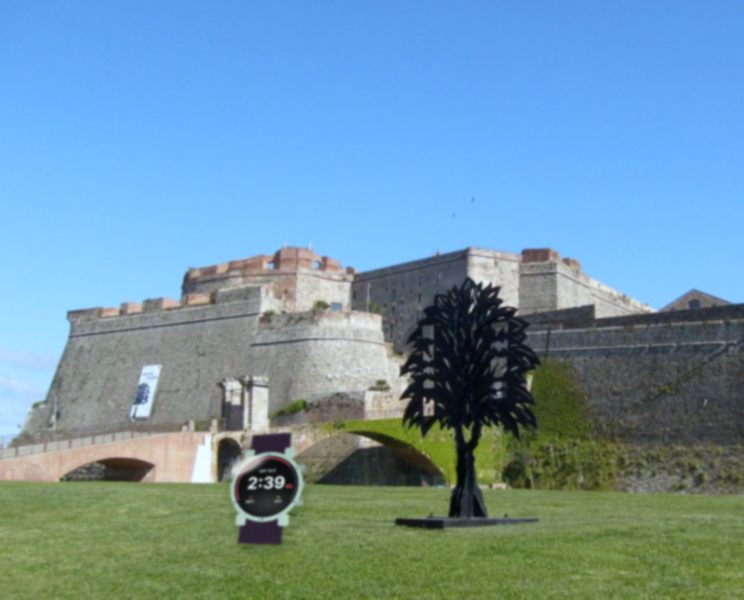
2:39
